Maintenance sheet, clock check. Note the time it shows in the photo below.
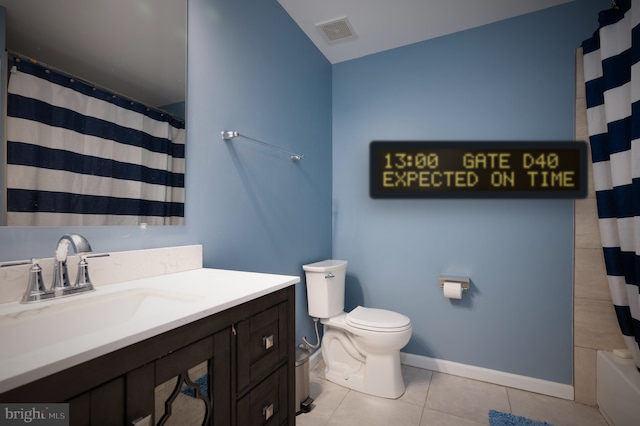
13:00
